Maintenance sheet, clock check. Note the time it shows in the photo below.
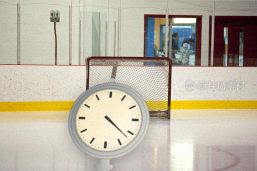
4:22
